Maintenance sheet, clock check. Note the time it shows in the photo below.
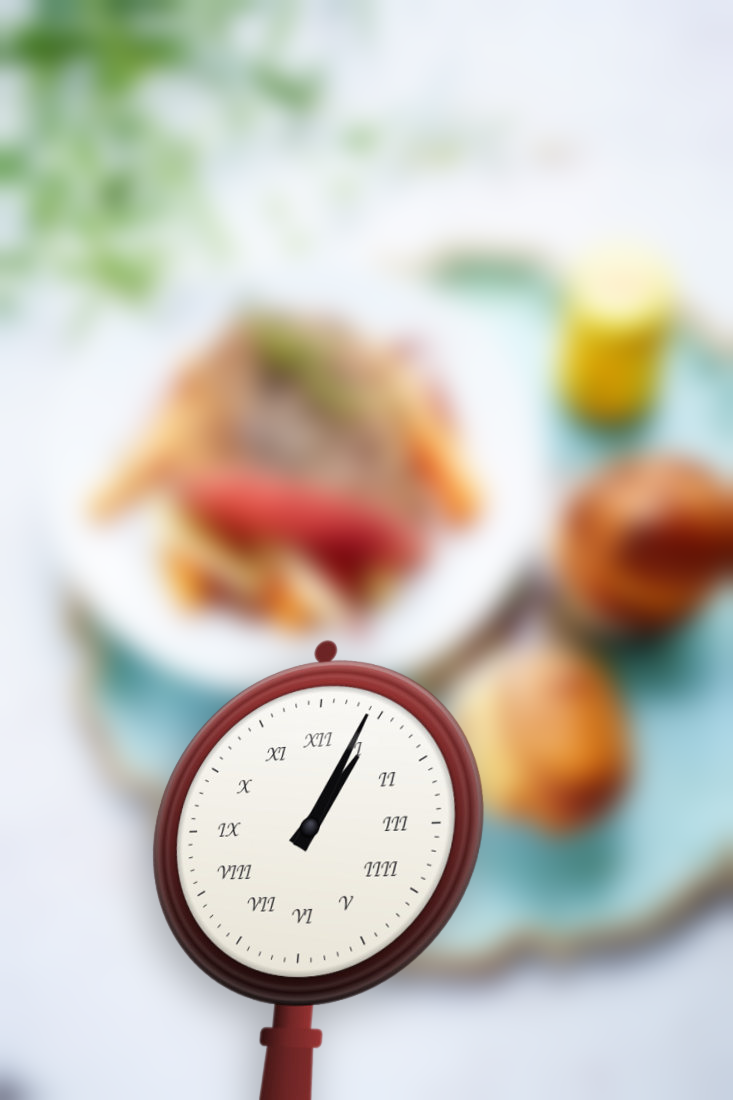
1:04
